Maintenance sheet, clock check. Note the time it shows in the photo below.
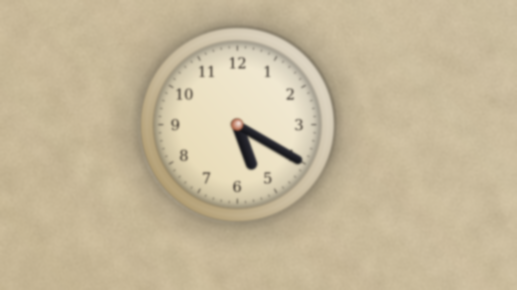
5:20
